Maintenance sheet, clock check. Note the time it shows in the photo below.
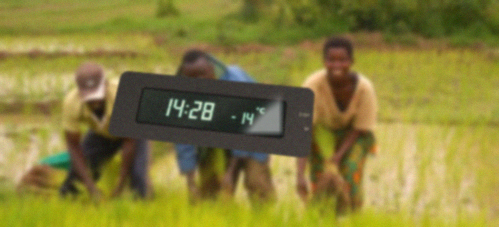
14:28
